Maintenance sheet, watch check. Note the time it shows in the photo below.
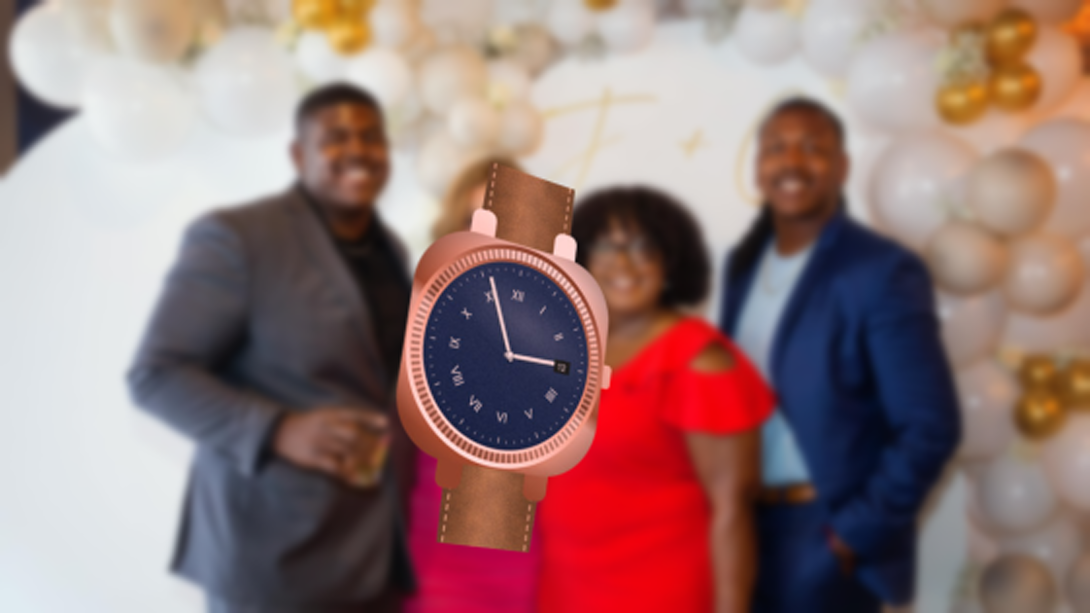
2:56
